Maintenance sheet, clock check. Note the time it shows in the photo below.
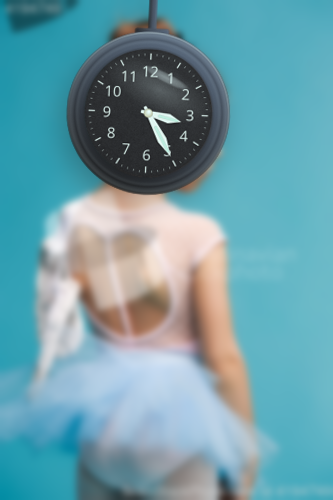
3:25
